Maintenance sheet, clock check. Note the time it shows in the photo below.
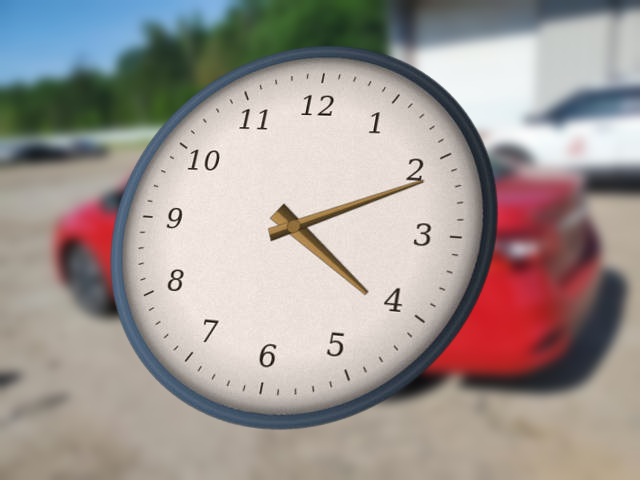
4:11
